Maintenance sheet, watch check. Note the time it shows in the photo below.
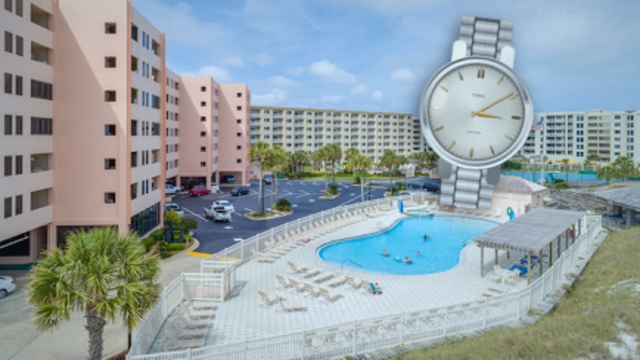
3:09
